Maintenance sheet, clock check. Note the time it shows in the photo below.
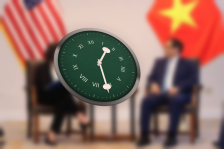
1:31
